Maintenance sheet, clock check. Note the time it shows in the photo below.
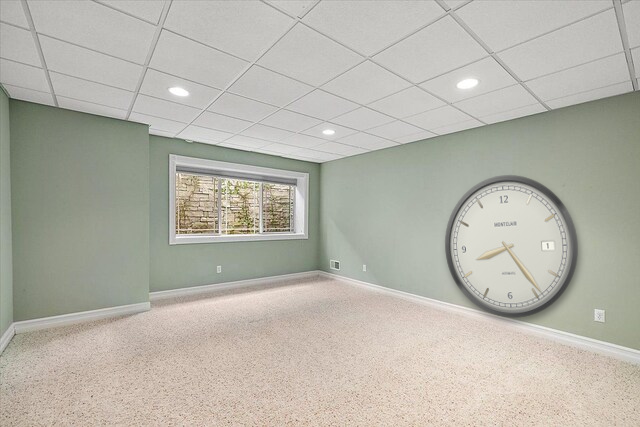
8:24
